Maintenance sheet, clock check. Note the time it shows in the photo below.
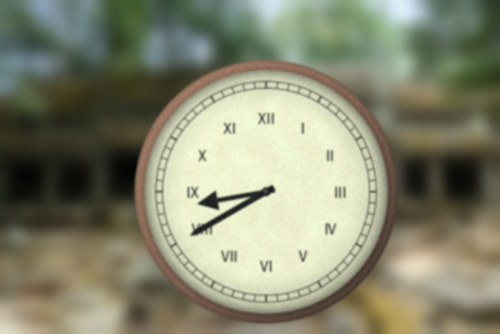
8:40
